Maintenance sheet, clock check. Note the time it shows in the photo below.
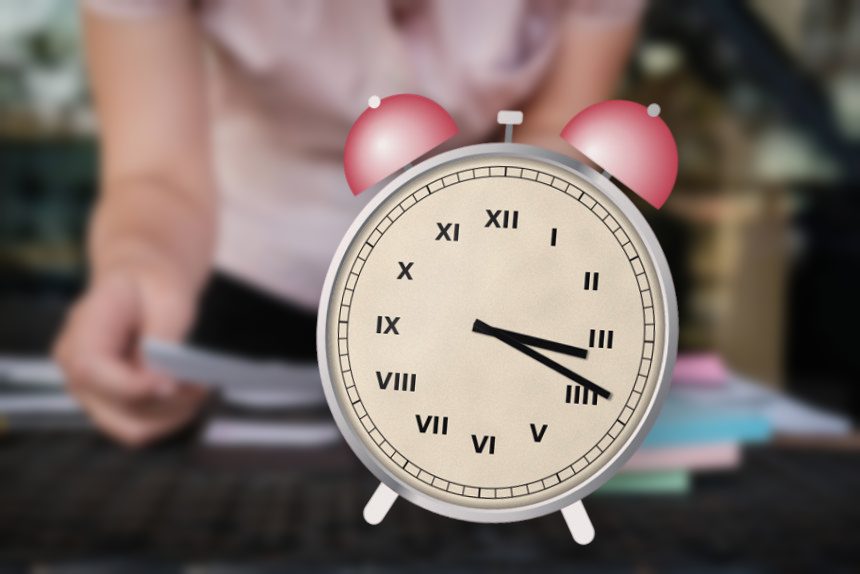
3:19
